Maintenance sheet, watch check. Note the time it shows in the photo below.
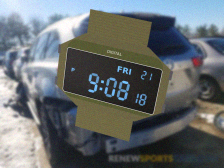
9:08:18
